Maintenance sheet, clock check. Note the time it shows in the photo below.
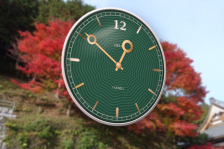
12:51
